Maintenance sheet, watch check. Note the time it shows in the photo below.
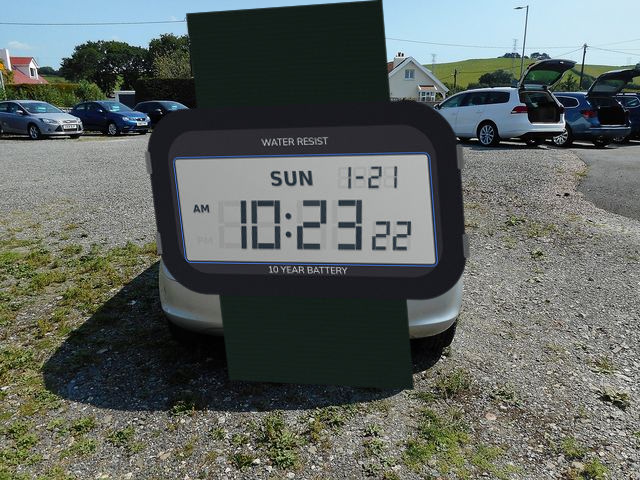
10:23:22
